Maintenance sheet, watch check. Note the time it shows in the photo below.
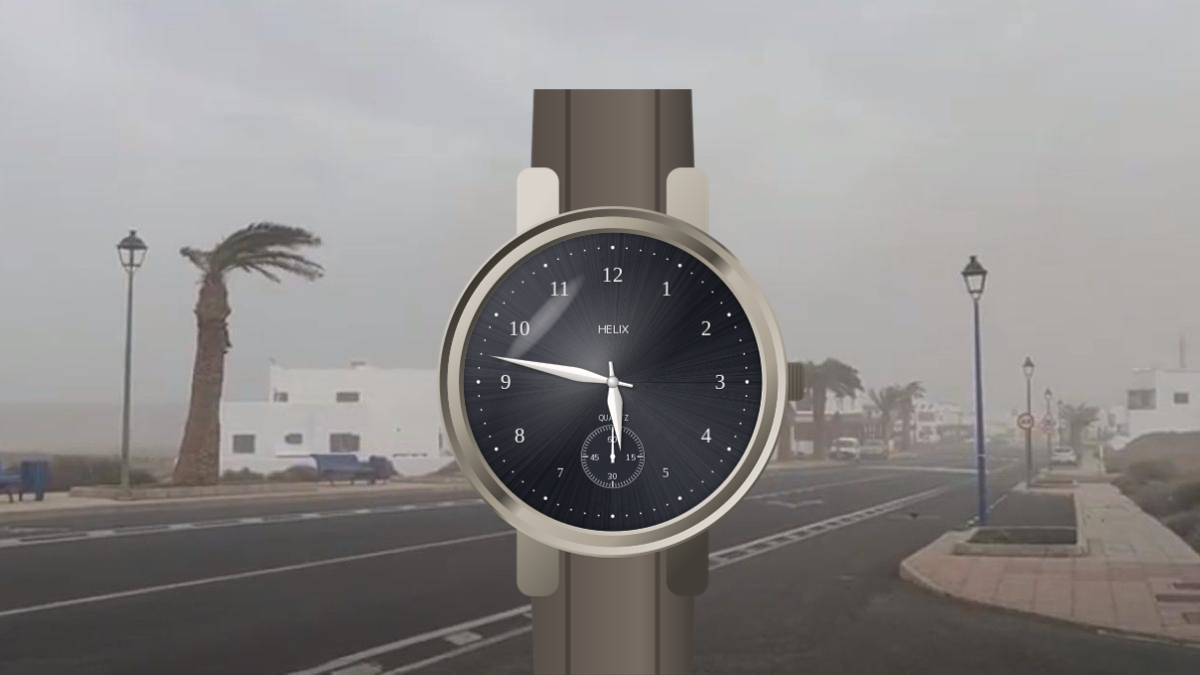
5:47
